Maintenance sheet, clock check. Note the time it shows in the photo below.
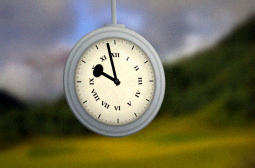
9:58
